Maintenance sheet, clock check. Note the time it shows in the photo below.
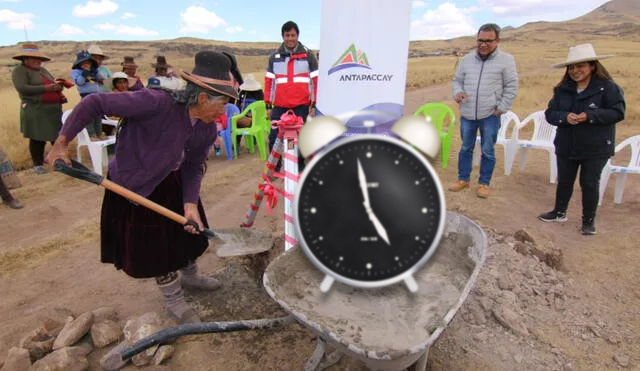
4:58
